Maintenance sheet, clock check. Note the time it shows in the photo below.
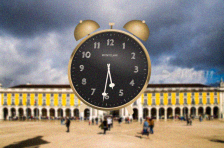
5:31
